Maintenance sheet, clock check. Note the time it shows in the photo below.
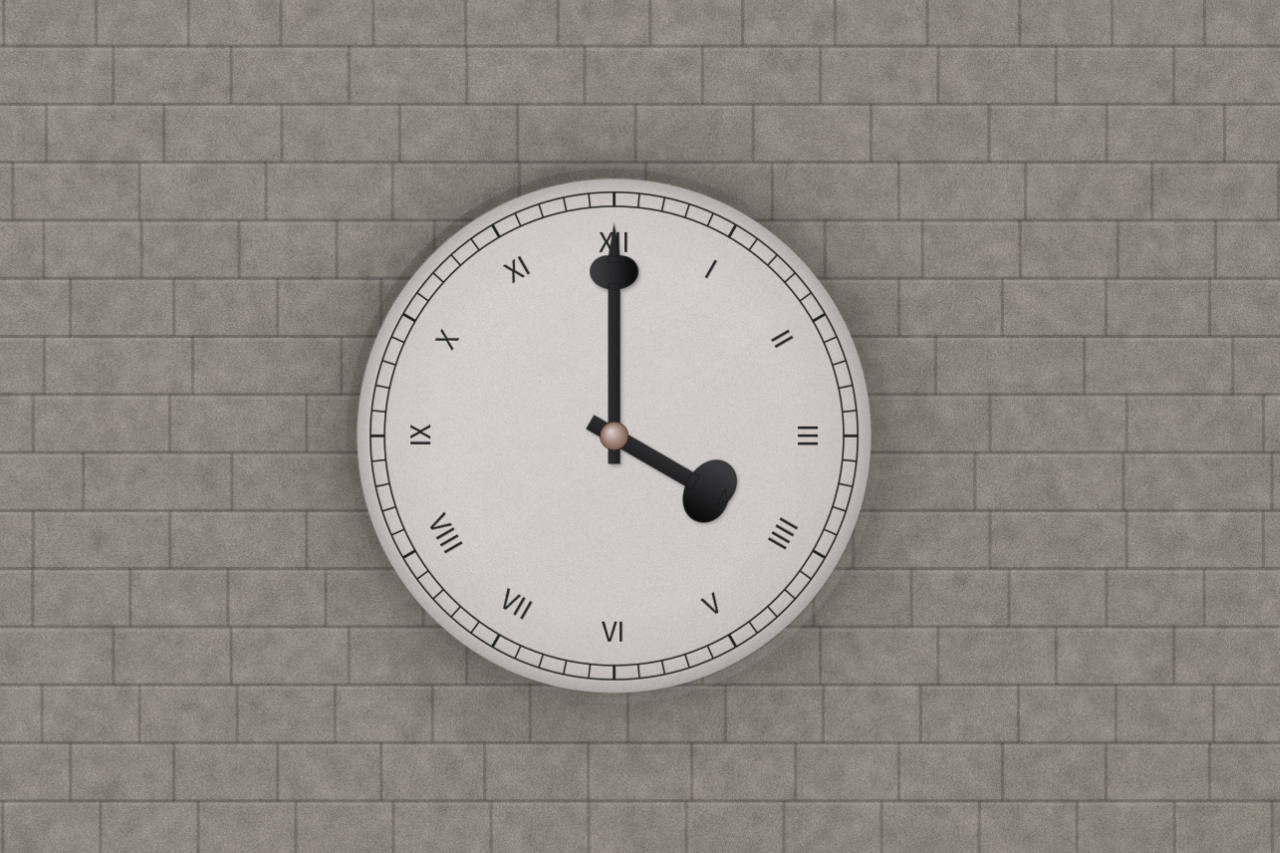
4:00
